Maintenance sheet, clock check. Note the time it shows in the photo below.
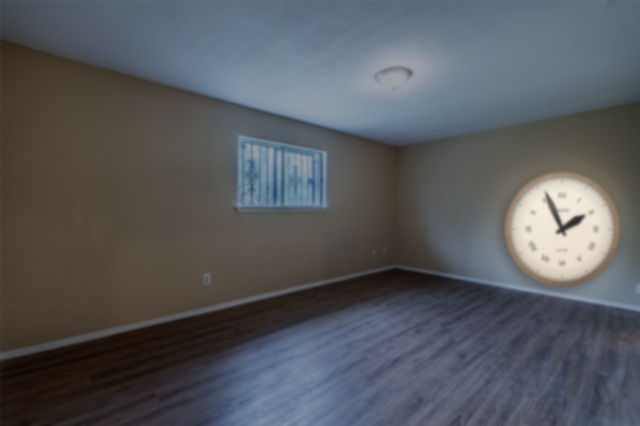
1:56
